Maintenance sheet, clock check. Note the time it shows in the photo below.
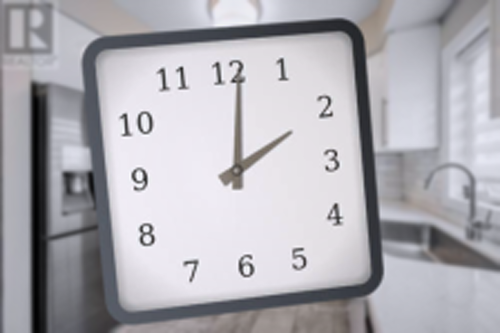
2:01
